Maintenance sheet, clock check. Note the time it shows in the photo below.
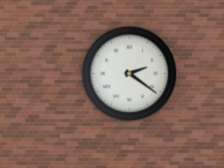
2:21
